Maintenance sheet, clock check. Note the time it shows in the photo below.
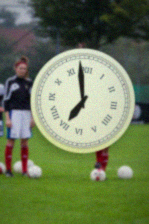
6:58
